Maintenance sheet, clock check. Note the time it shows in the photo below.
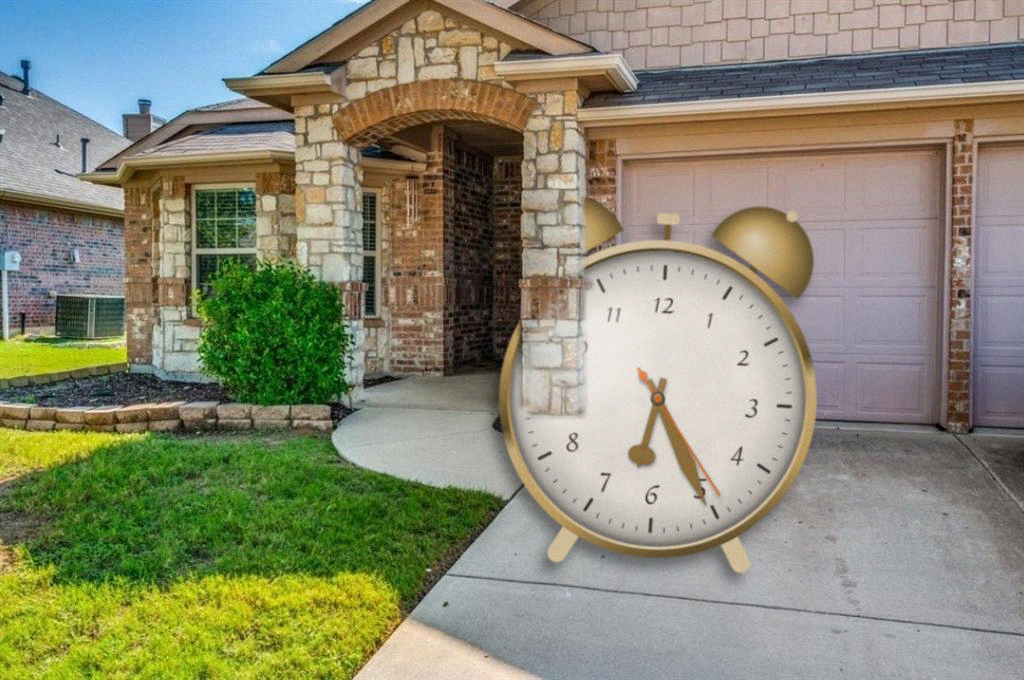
6:25:24
